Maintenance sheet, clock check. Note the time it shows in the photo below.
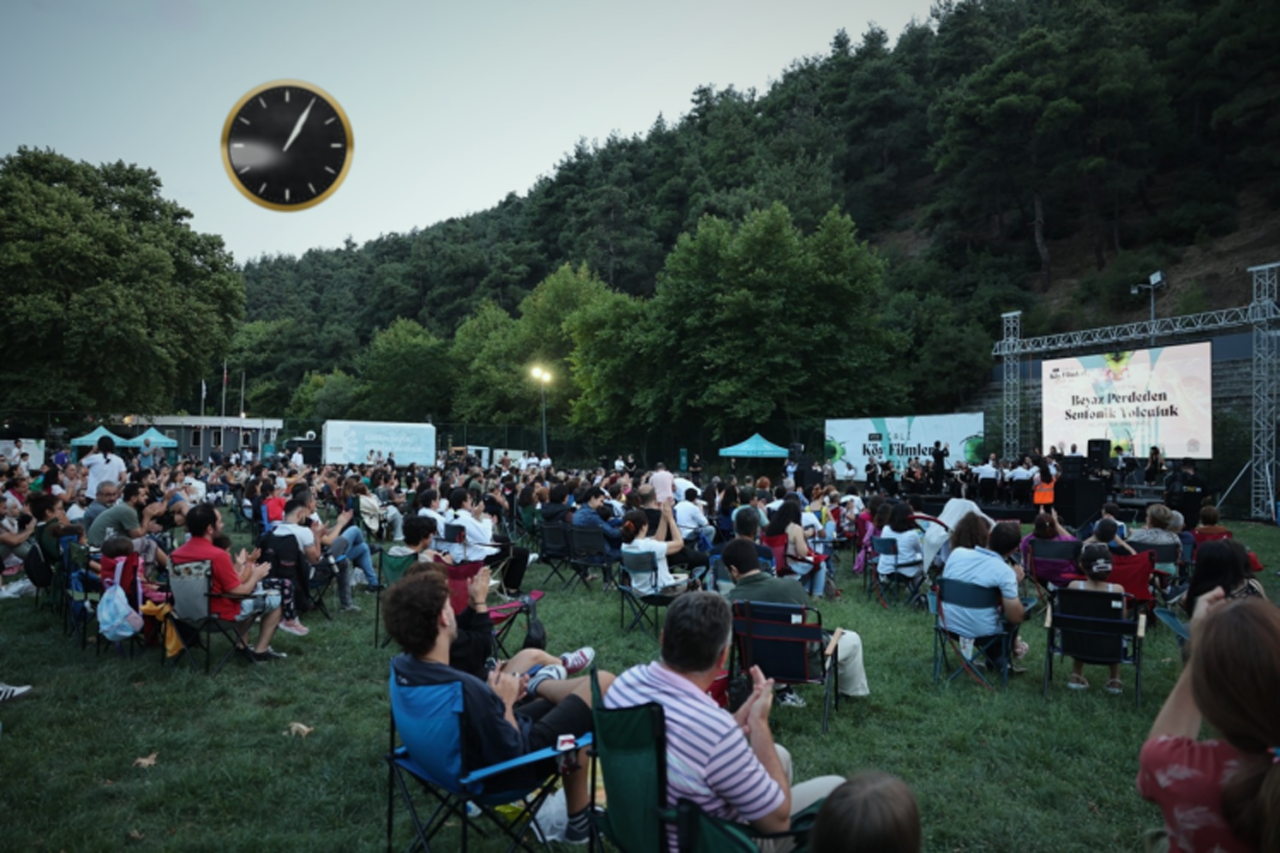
1:05
